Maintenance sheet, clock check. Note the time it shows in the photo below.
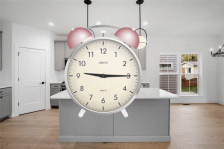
9:15
